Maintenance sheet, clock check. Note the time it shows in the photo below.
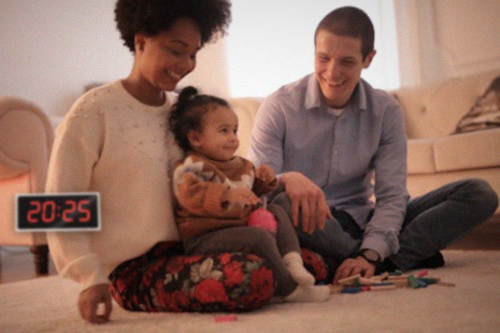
20:25
